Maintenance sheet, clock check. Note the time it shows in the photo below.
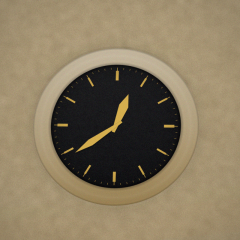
12:39
